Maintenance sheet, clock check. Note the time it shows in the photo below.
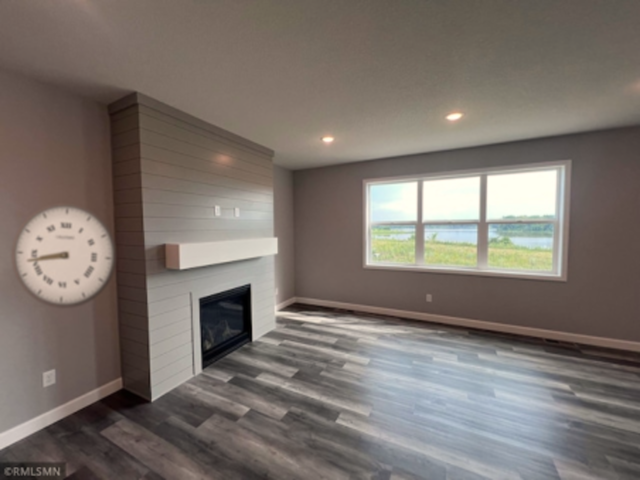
8:43
